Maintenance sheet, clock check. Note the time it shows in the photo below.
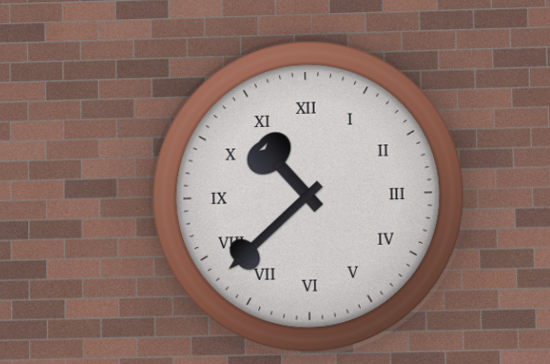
10:38
